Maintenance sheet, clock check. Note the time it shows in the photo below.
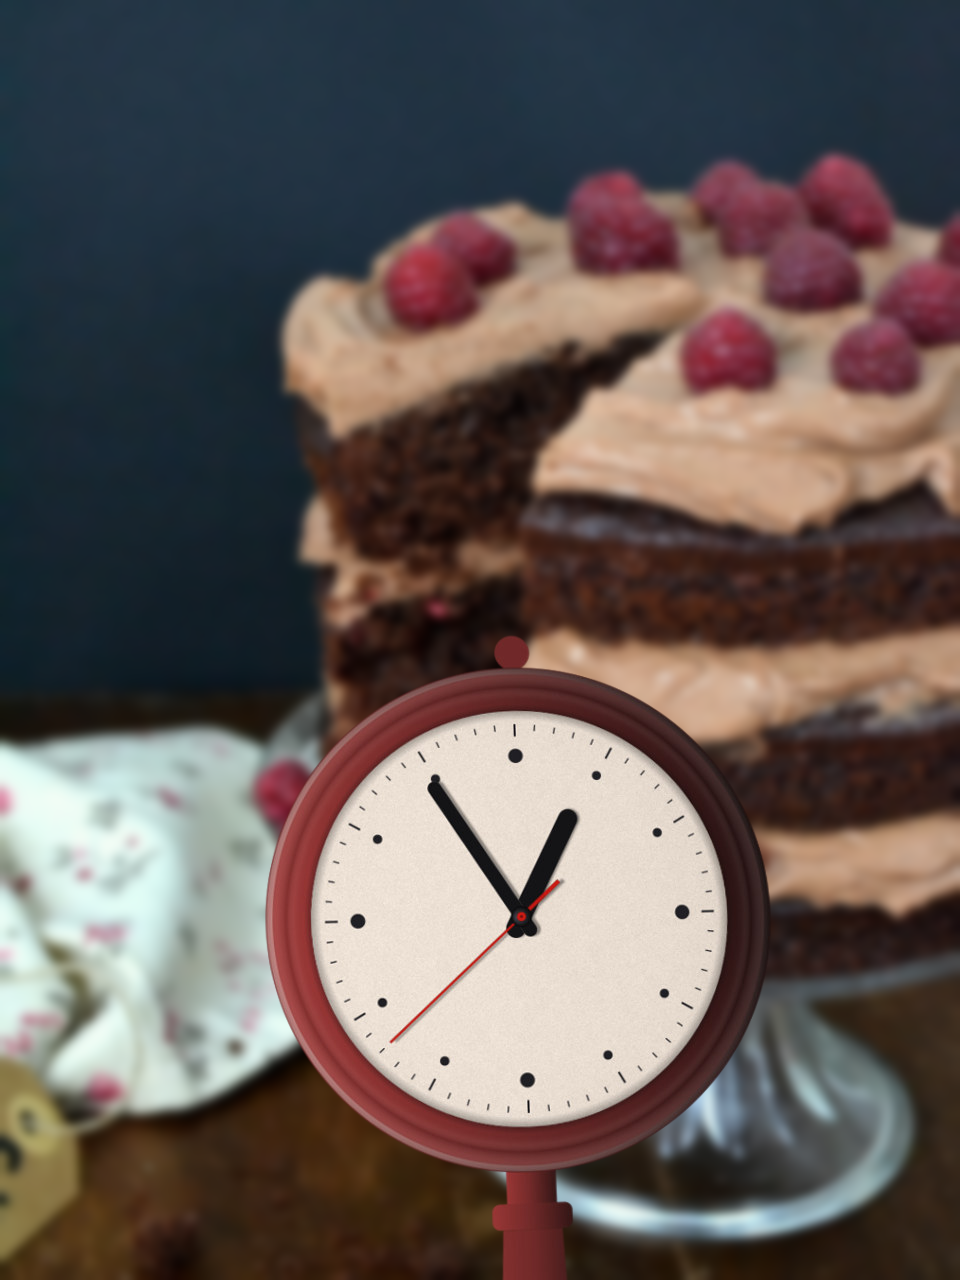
12:54:38
